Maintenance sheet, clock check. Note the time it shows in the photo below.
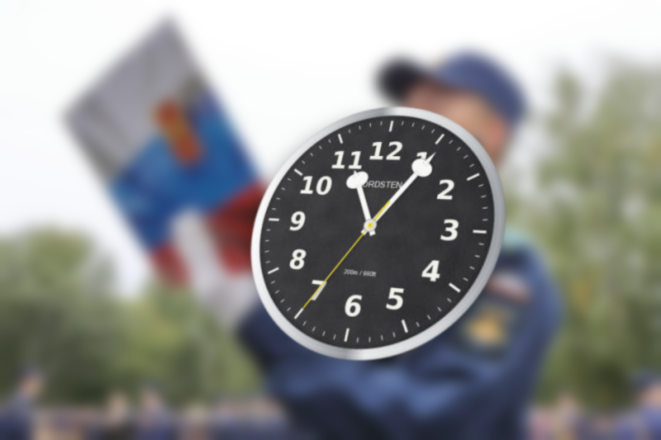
11:05:35
